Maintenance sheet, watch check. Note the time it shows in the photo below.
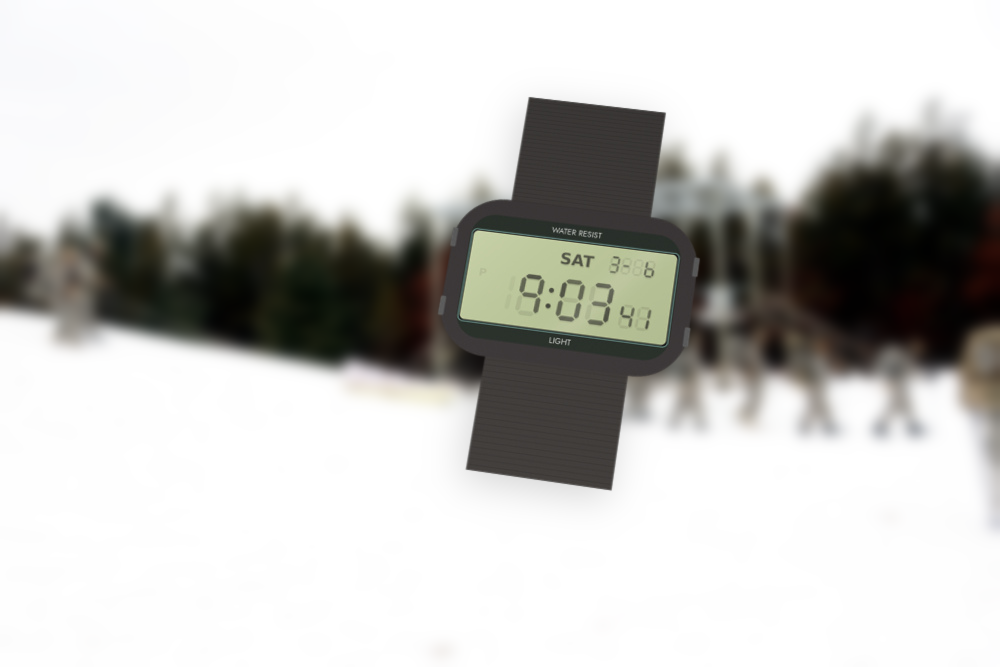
9:03:41
